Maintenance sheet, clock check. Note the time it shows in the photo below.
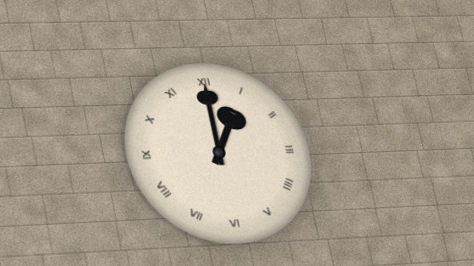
1:00
